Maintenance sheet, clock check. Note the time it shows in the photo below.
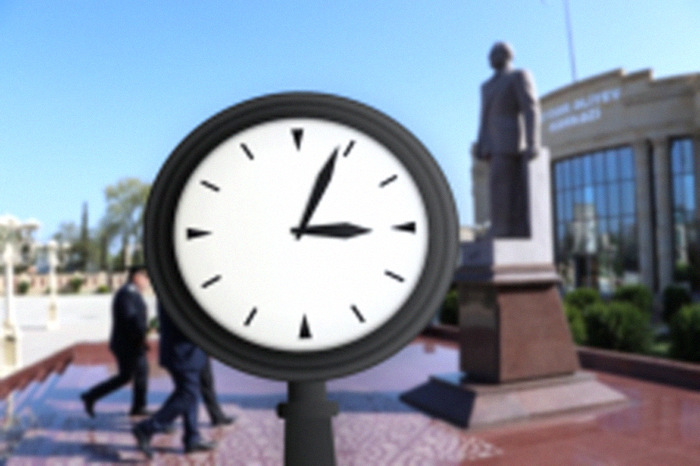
3:04
